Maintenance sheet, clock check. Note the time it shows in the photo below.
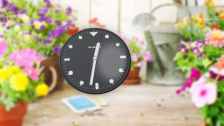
12:32
